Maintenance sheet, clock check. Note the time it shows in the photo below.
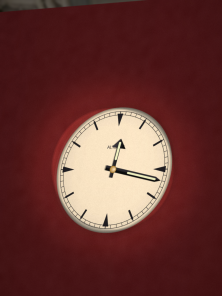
12:17
